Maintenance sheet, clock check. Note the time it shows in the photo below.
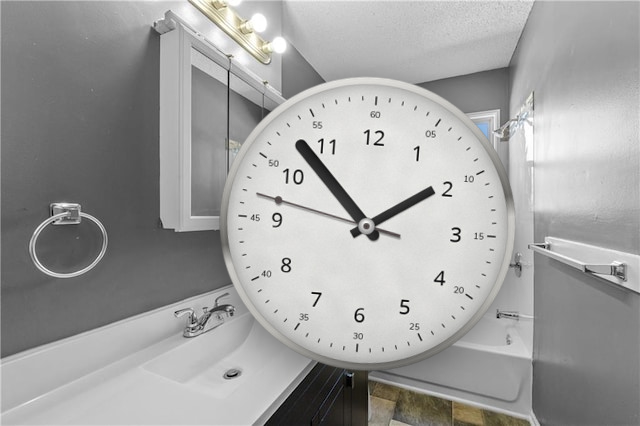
1:52:47
